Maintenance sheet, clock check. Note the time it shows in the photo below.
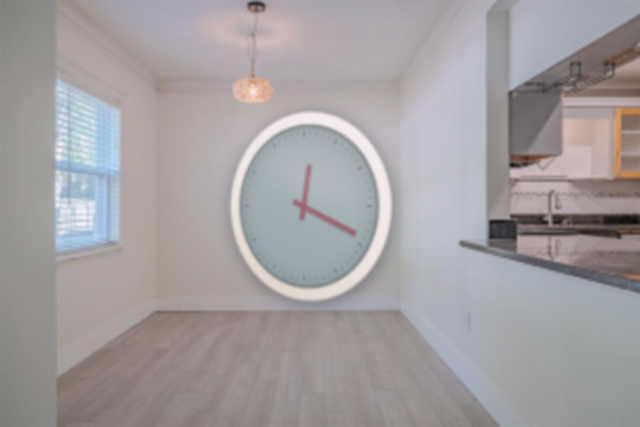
12:19
